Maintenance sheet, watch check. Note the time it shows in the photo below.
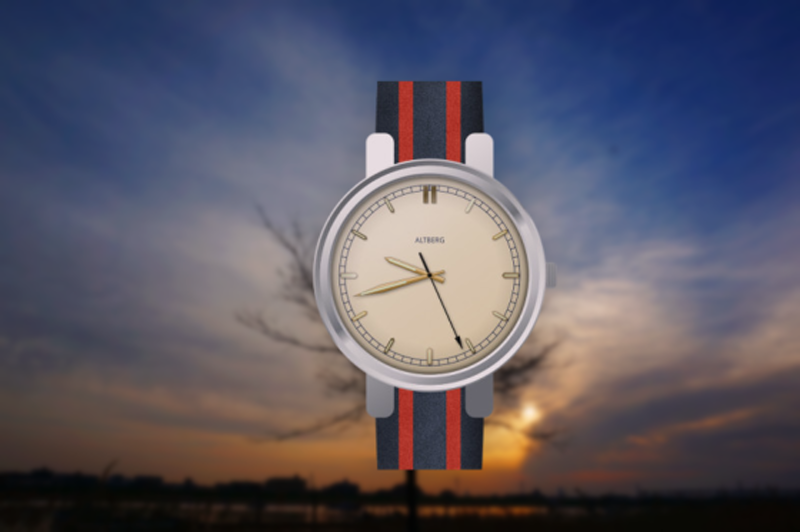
9:42:26
